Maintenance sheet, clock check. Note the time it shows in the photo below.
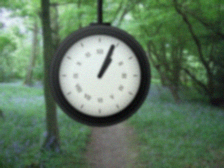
1:04
